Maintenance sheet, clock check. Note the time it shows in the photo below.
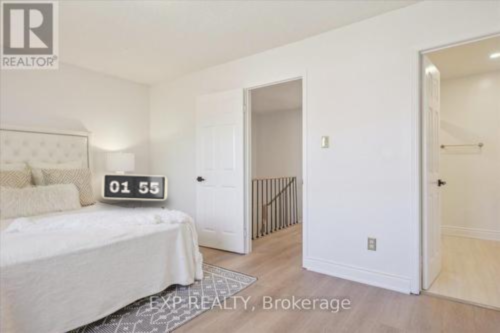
1:55
